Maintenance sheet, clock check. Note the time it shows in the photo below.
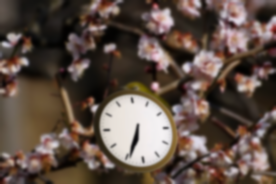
6:34
